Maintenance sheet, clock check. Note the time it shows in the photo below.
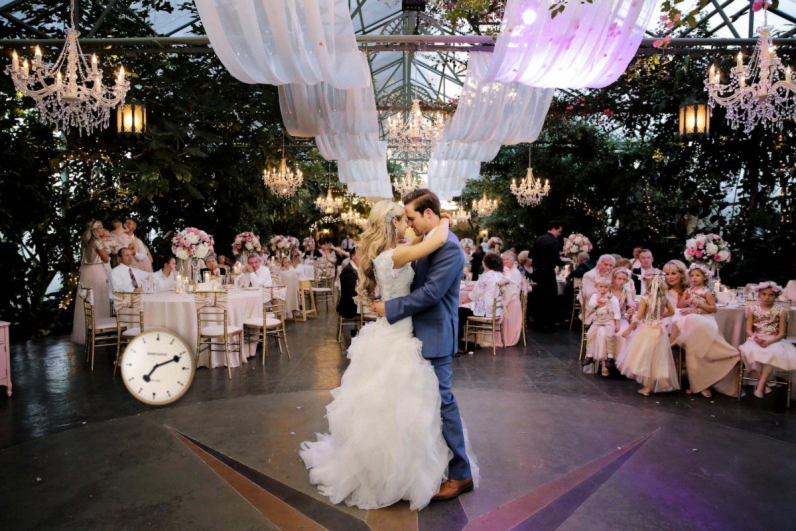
7:11
